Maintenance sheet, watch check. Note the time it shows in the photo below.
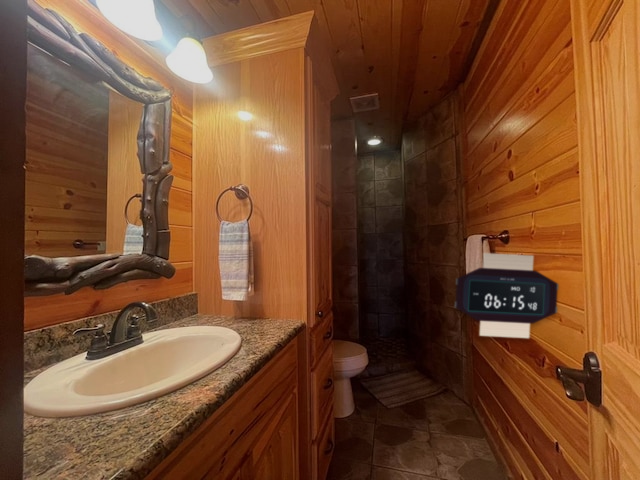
6:15
